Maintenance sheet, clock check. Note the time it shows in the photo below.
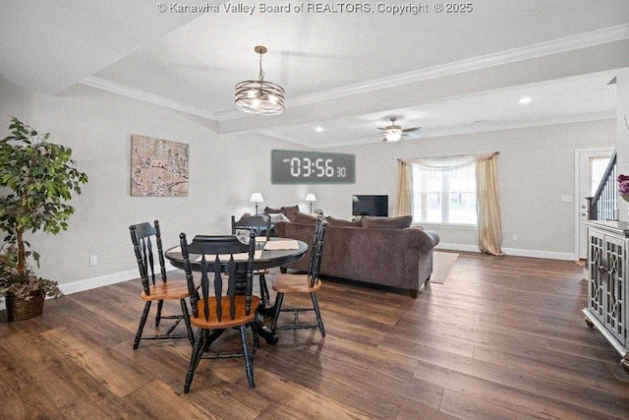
3:56:30
